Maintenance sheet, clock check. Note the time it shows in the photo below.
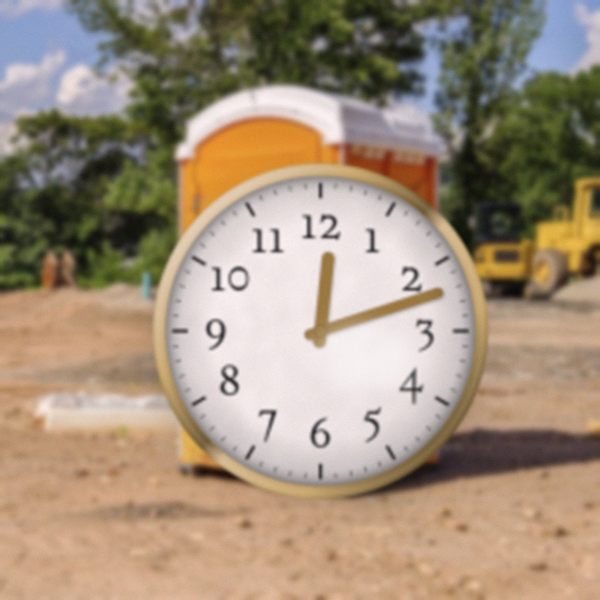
12:12
